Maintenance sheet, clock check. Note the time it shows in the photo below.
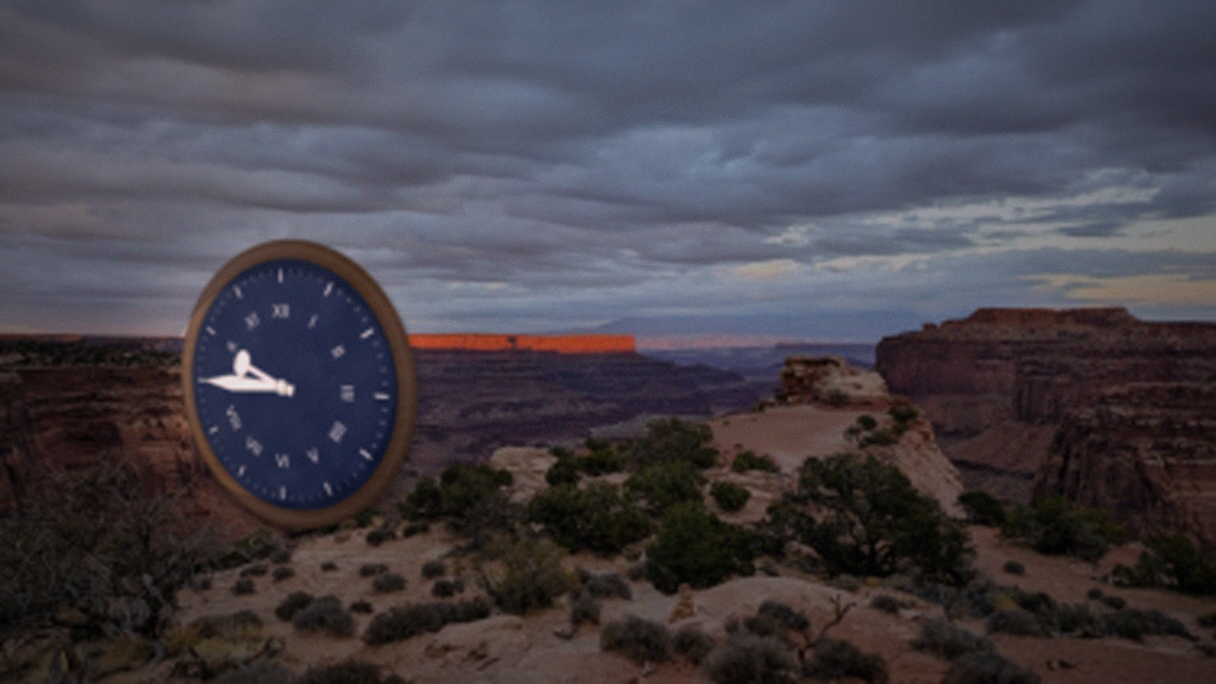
9:45
